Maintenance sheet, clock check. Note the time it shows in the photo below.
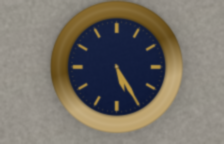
5:25
